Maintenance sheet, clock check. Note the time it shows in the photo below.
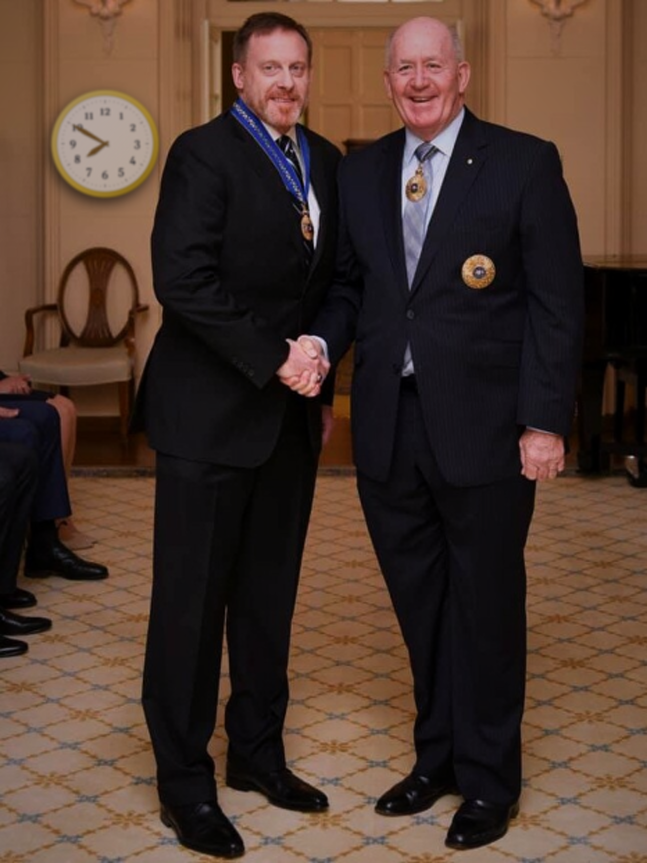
7:50
